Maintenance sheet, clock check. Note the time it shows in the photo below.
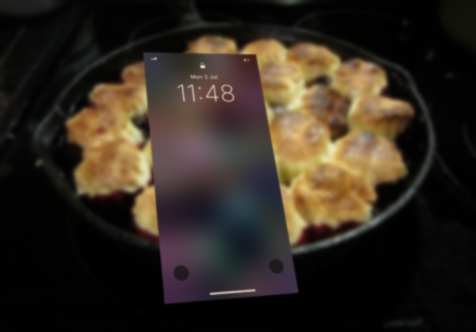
11:48
